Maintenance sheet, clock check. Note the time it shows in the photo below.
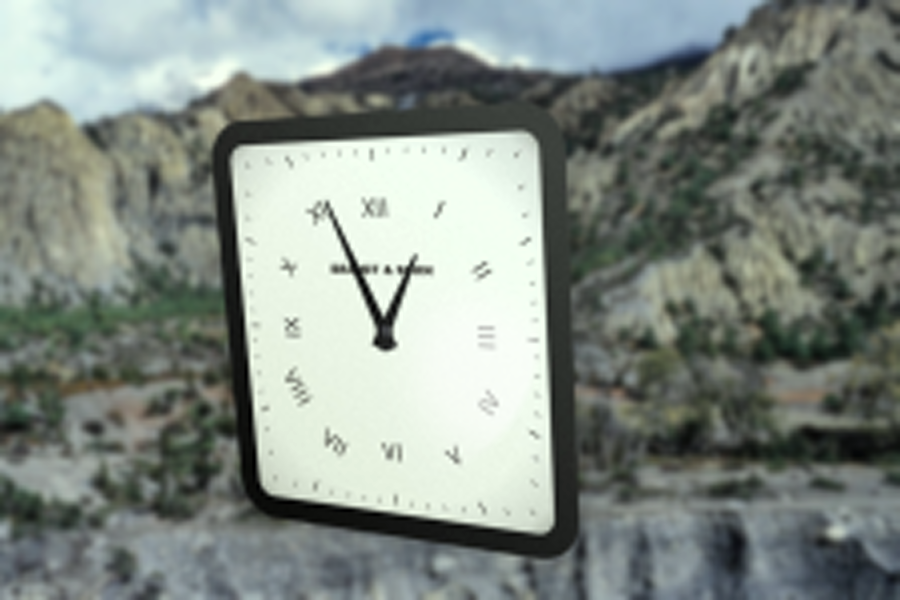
12:56
